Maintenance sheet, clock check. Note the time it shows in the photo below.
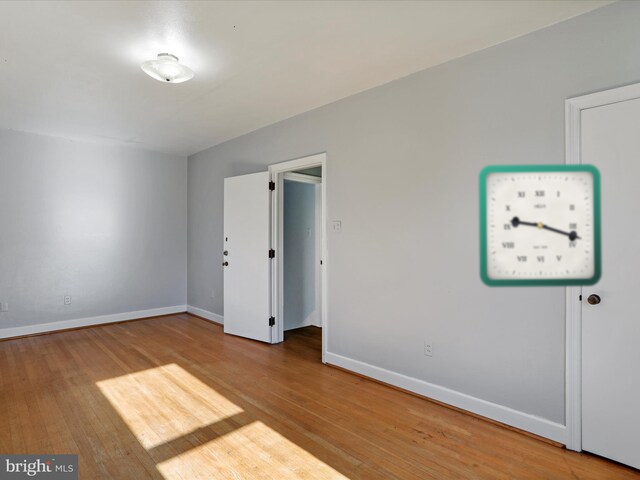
9:18
